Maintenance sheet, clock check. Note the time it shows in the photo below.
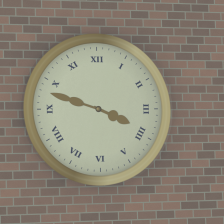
3:48
